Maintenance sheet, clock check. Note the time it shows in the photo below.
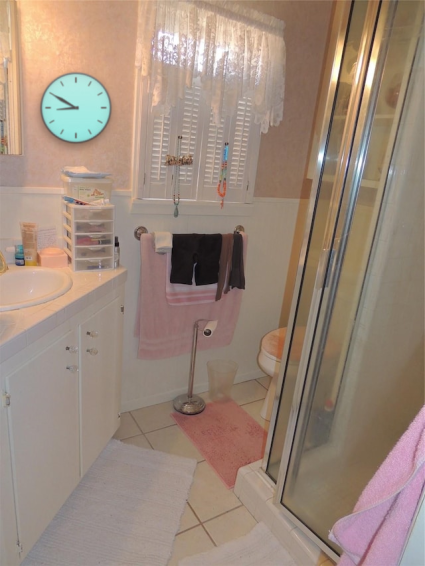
8:50
